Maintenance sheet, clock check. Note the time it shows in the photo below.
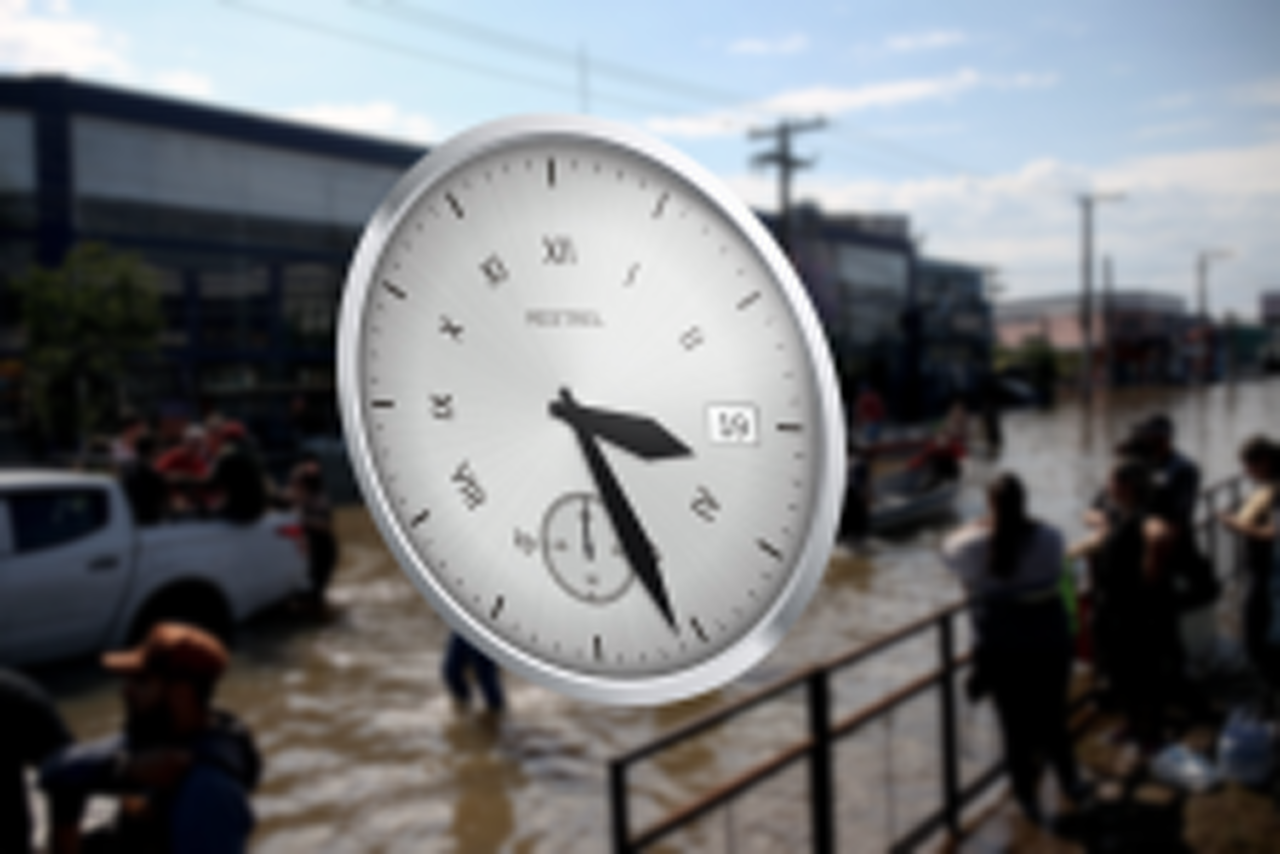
3:26
